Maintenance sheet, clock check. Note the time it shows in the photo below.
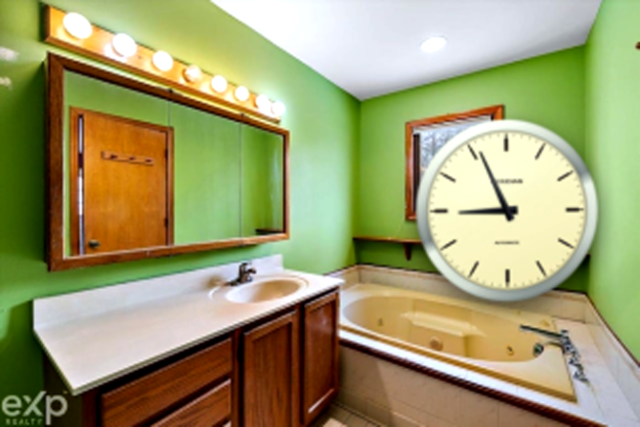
8:56
